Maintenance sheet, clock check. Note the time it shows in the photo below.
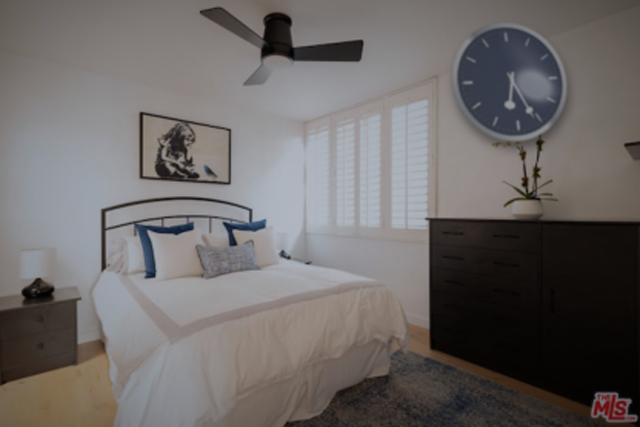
6:26
